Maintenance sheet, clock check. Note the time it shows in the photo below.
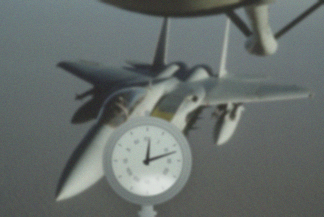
12:12
